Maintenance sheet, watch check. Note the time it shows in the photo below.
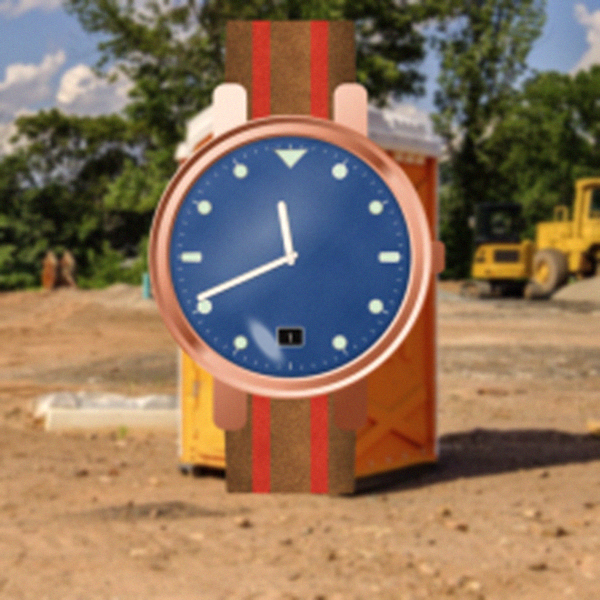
11:41
